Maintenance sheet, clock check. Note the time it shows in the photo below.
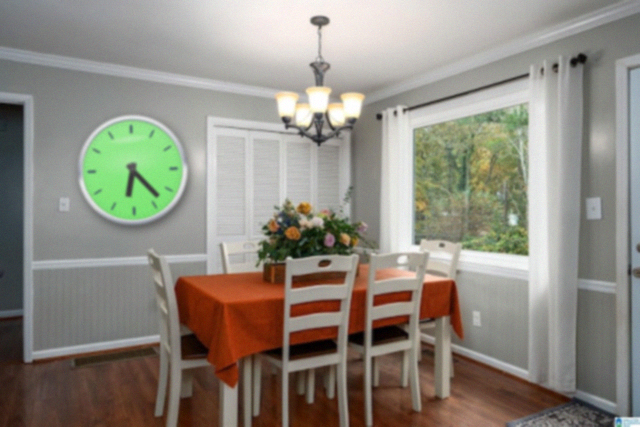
6:23
